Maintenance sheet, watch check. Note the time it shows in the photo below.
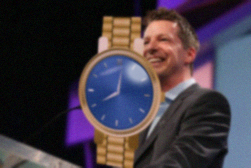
8:01
